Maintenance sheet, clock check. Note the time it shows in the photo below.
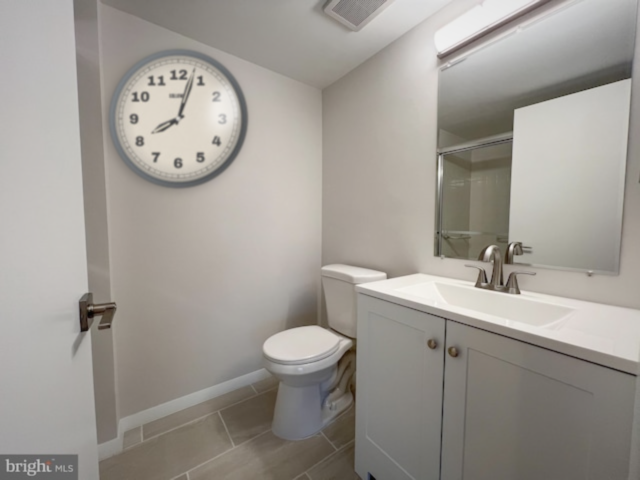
8:03
